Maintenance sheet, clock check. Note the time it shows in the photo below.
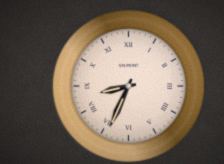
8:34
